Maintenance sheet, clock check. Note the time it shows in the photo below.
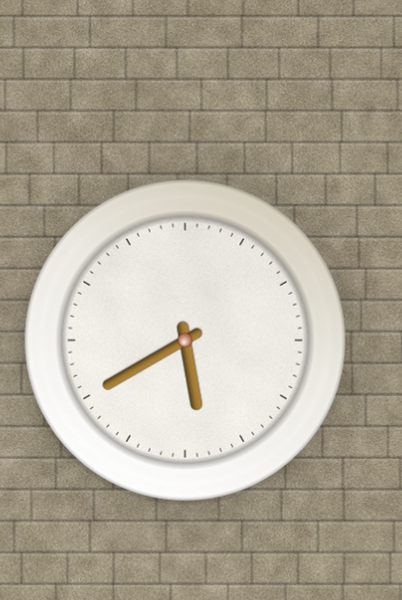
5:40
